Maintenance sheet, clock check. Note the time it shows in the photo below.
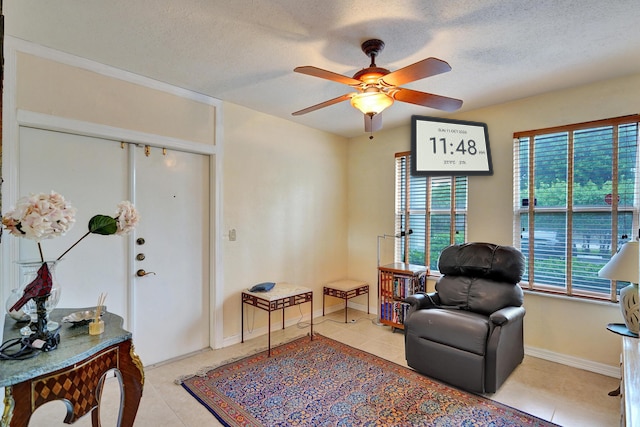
11:48
